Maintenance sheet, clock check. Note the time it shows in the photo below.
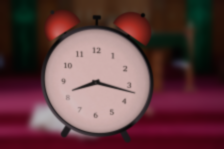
8:17
